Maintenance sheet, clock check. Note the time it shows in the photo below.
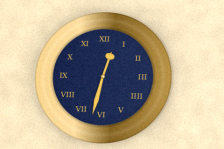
12:32
